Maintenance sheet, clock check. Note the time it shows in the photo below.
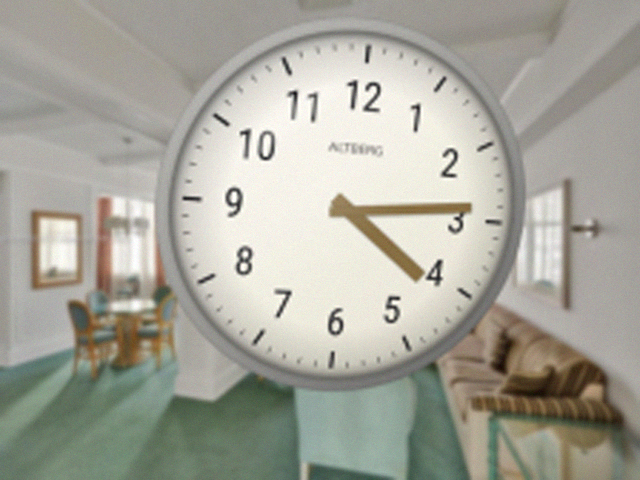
4:14
